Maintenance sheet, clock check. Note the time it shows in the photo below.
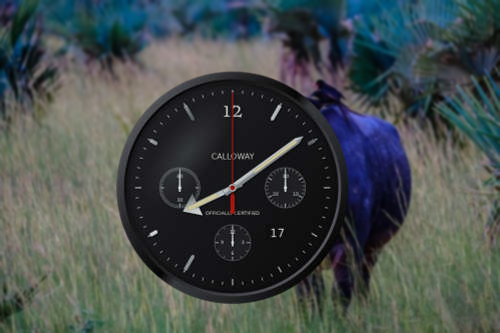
8:09
